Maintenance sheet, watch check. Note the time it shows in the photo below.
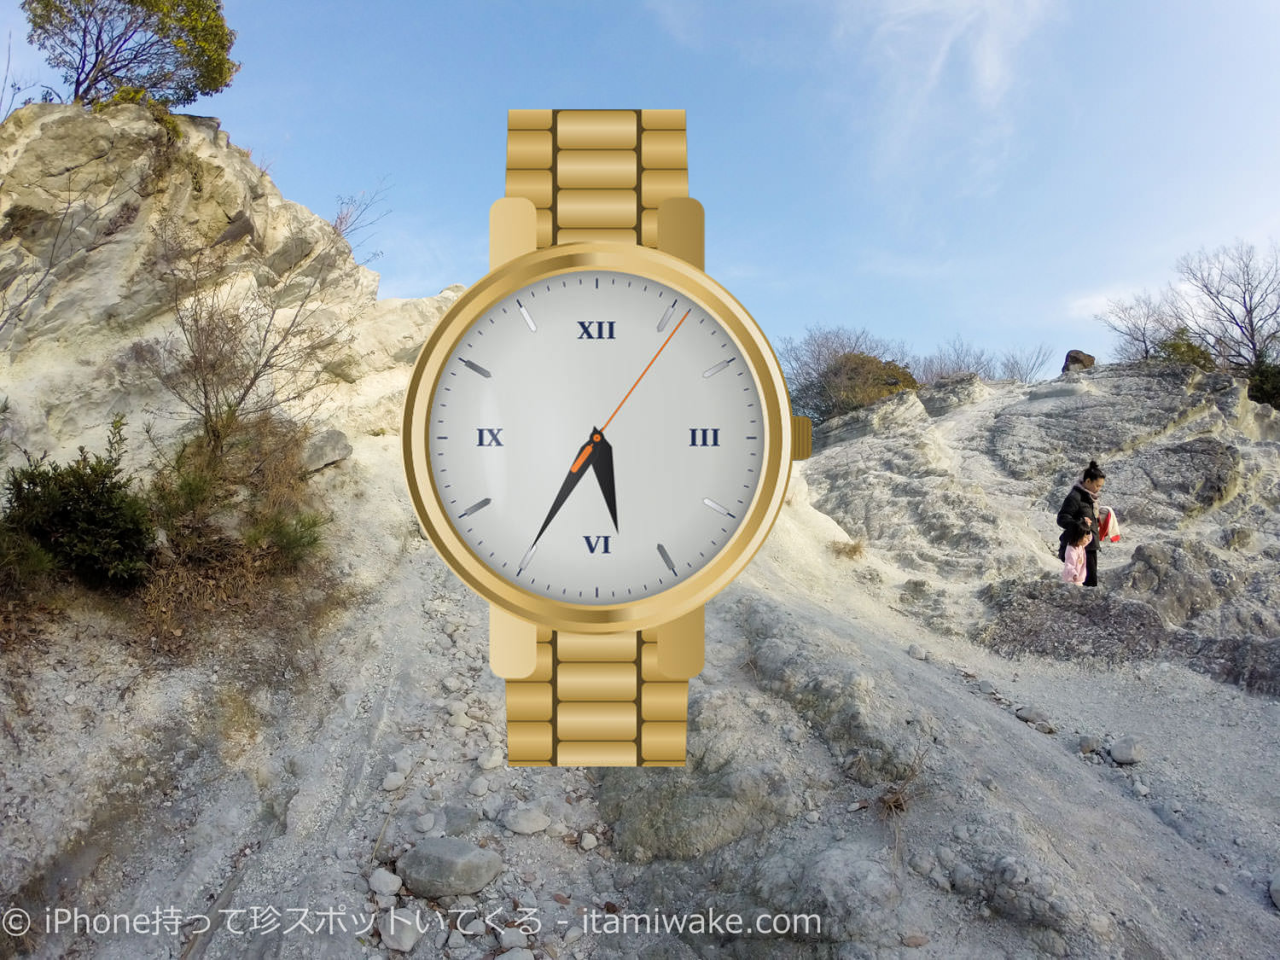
5:35:06
